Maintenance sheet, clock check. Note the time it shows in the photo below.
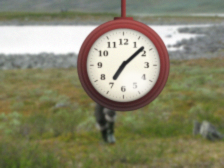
7:08
